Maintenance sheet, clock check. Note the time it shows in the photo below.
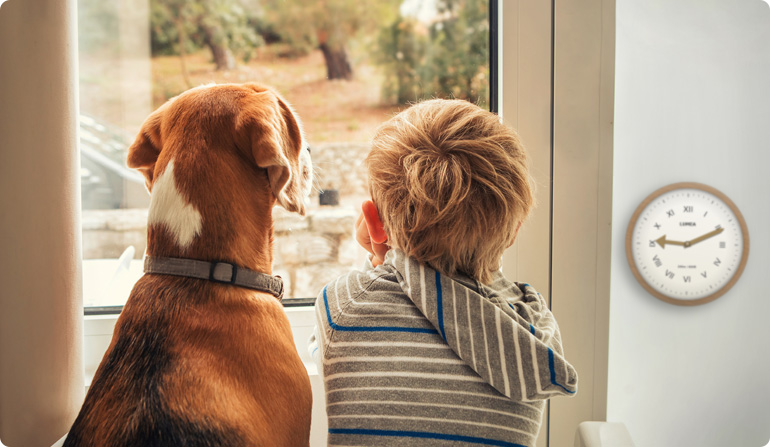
9:11
